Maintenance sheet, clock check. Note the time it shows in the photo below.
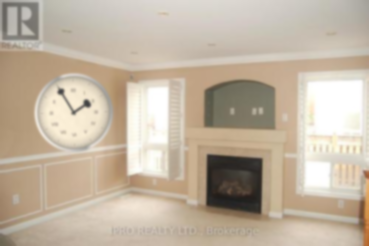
1:55
